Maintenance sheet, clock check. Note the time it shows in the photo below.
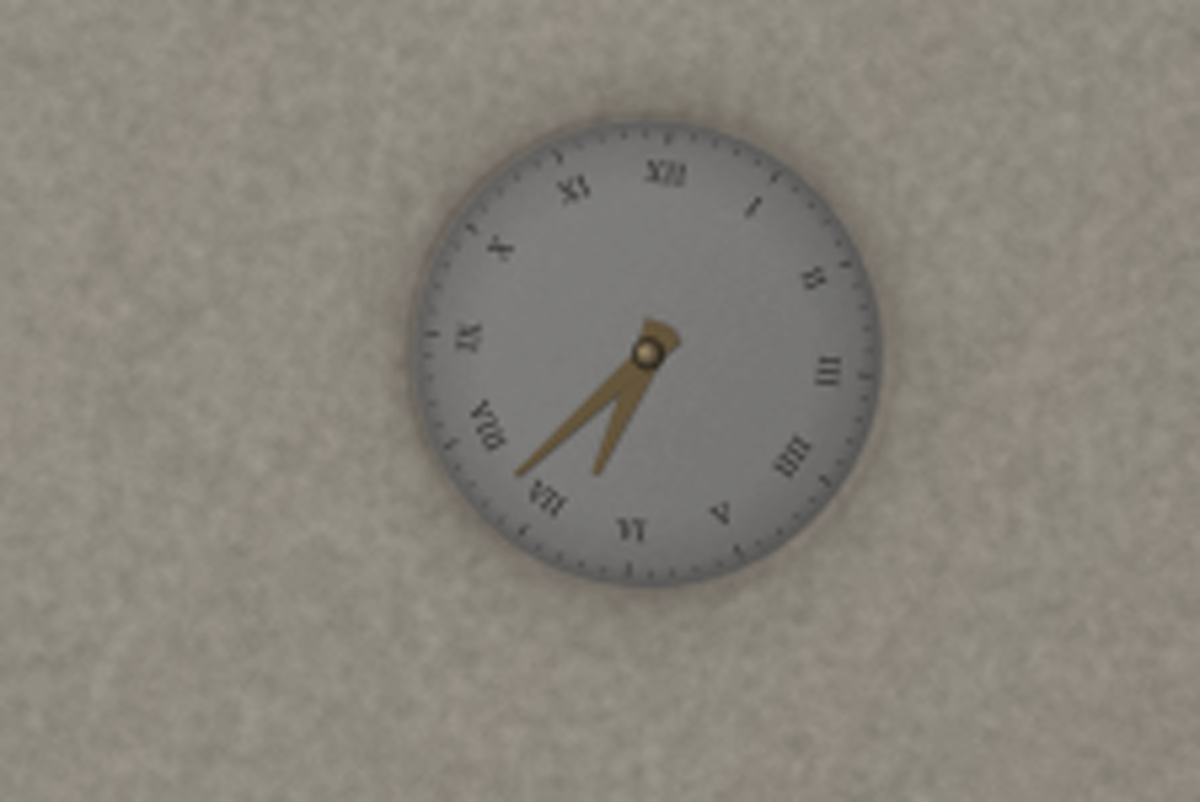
6:37
